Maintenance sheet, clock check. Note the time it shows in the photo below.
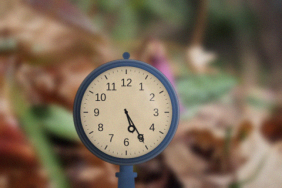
5:25
